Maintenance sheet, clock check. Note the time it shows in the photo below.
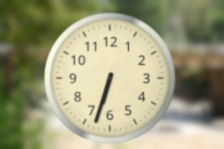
6:33
